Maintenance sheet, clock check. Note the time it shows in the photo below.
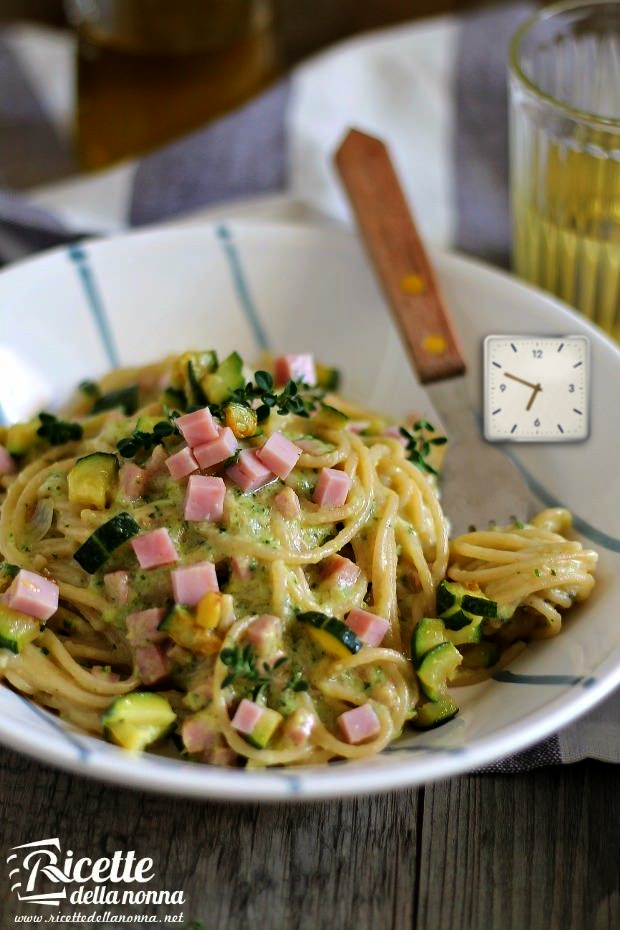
6:49
